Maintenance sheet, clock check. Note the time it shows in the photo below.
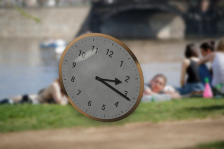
2:16
